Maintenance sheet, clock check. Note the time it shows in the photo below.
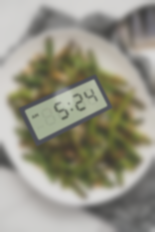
5:24
